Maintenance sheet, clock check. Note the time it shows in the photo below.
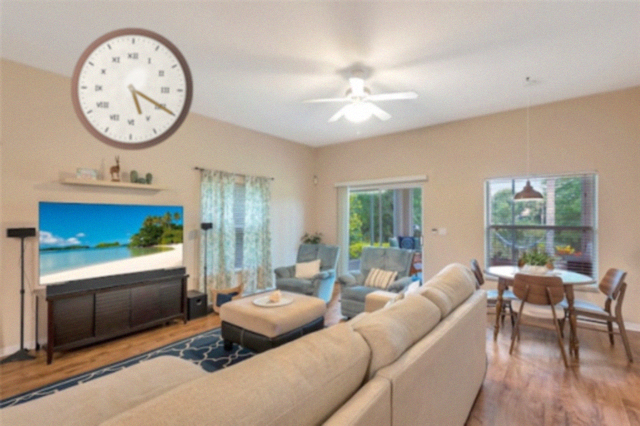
5:20
